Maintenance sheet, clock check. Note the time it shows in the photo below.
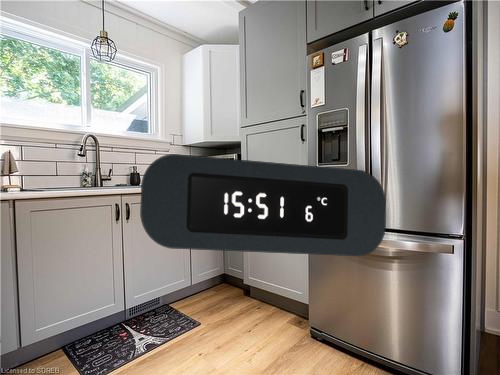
15:51
